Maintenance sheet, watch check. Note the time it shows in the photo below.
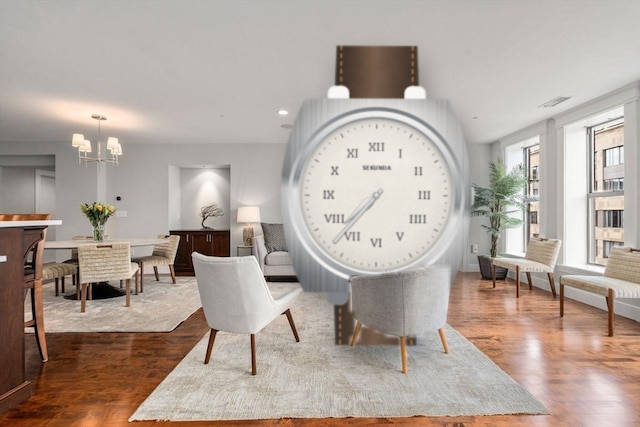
7:37
